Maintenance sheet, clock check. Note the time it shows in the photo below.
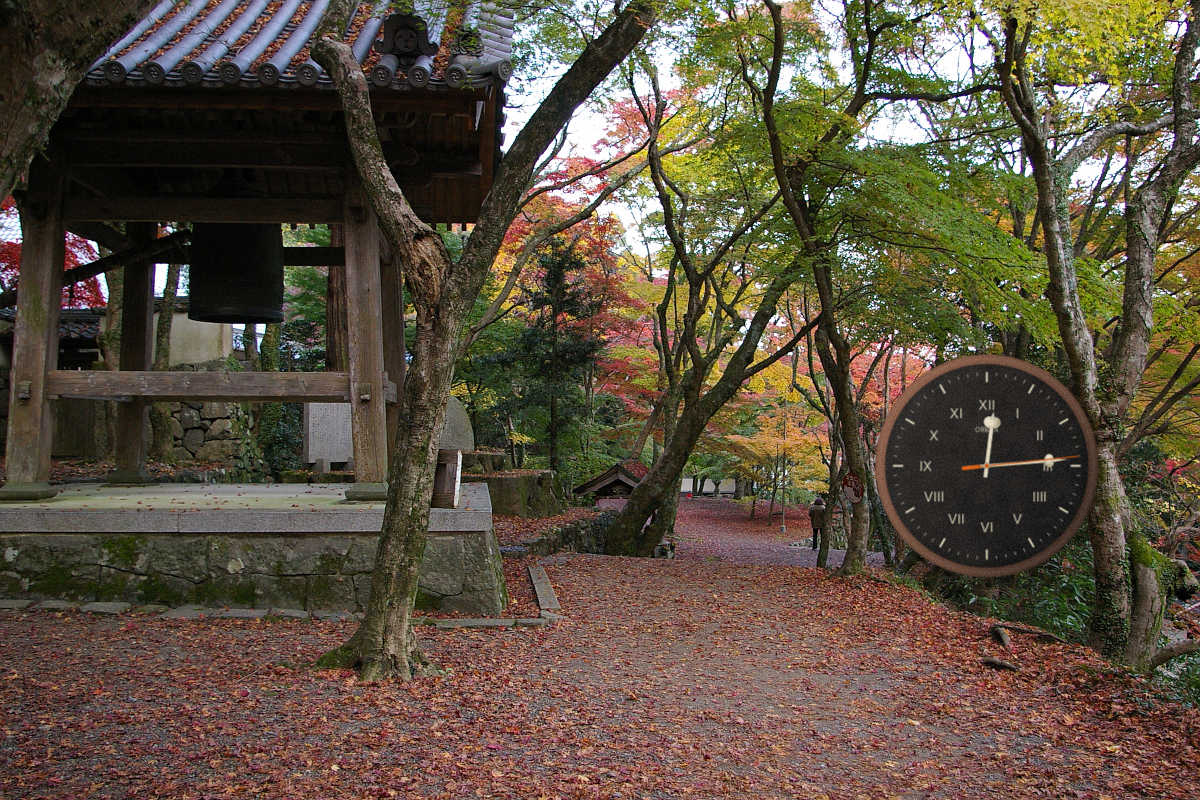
12:14:14
